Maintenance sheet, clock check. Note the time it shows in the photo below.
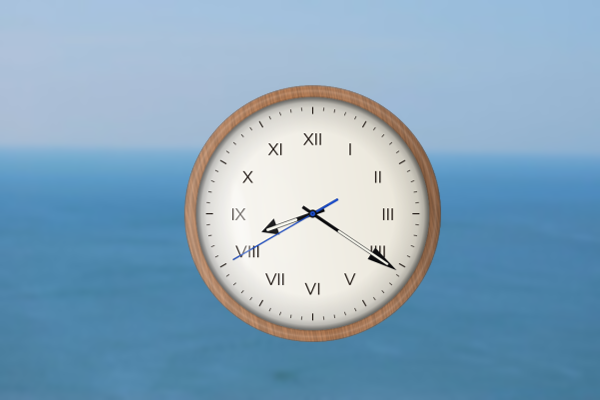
8:20:40
